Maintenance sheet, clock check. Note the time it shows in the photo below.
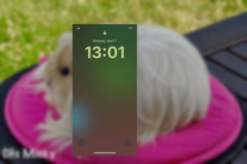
13:01
